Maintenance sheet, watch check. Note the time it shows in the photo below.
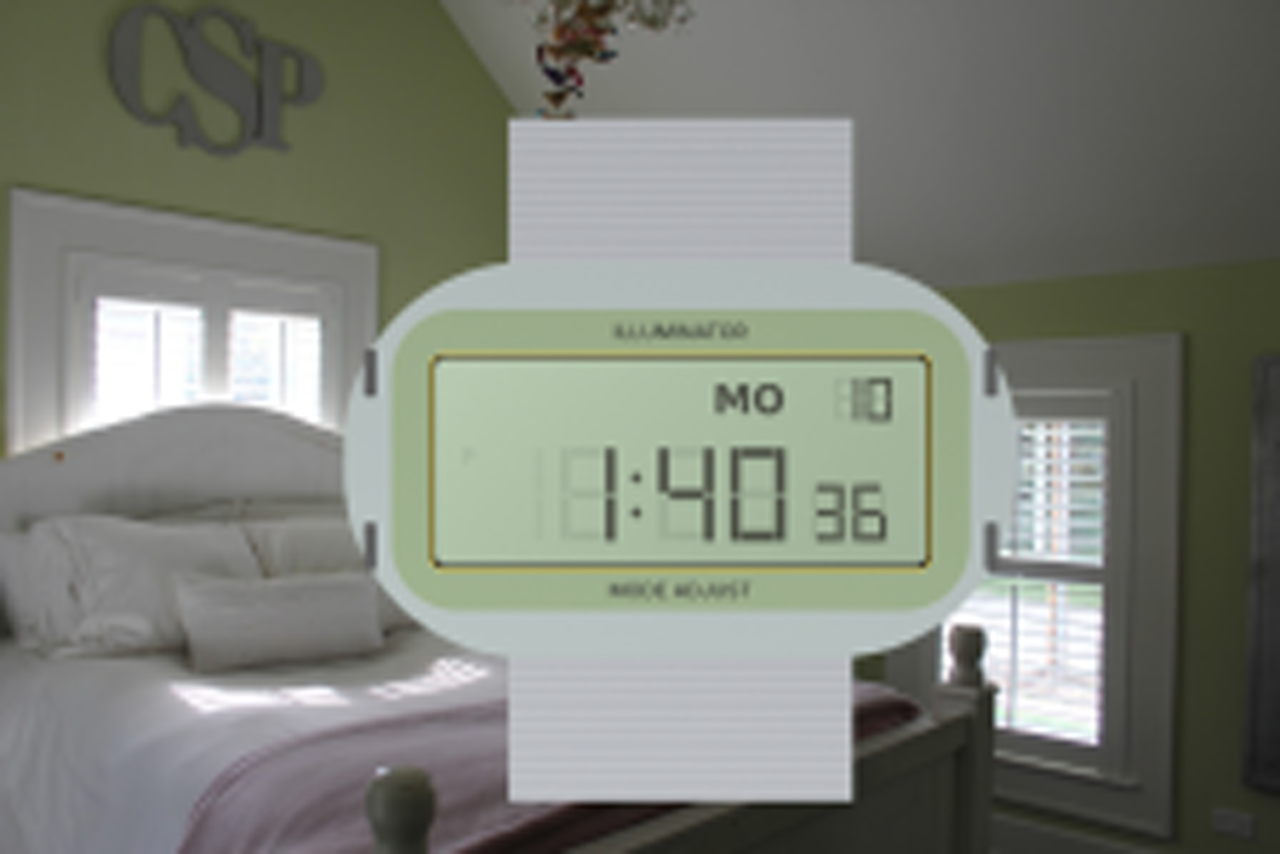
1:40:36
